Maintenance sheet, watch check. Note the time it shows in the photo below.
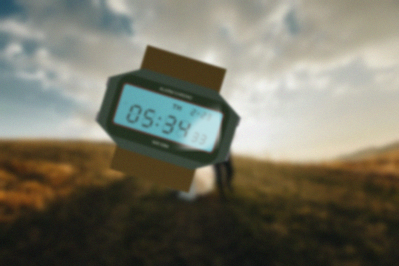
5:34
